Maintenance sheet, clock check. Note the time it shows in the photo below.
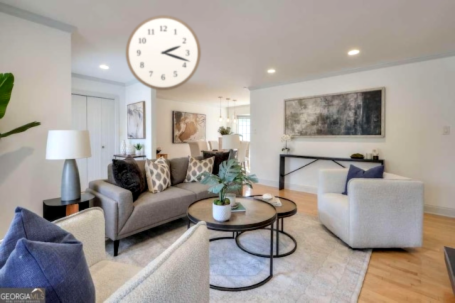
2:18
